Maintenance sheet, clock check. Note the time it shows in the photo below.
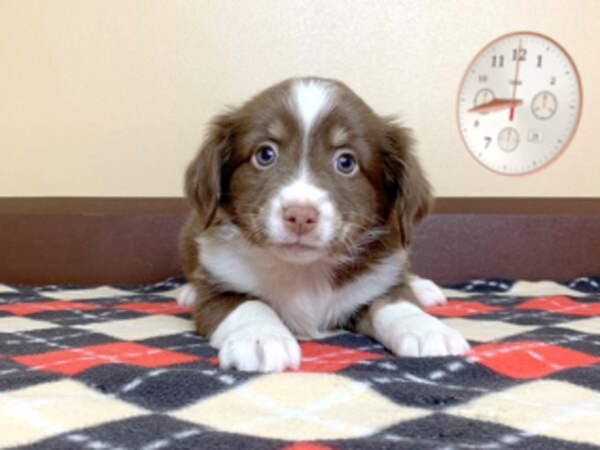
8:43
